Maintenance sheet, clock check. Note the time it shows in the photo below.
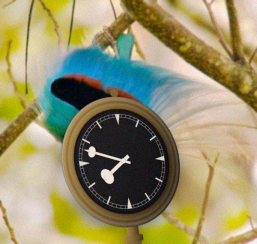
7:48
